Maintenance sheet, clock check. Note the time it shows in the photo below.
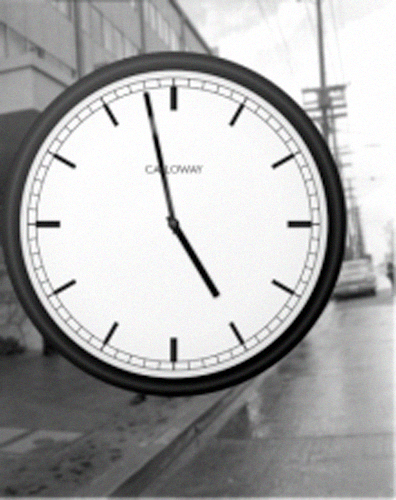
4:58
